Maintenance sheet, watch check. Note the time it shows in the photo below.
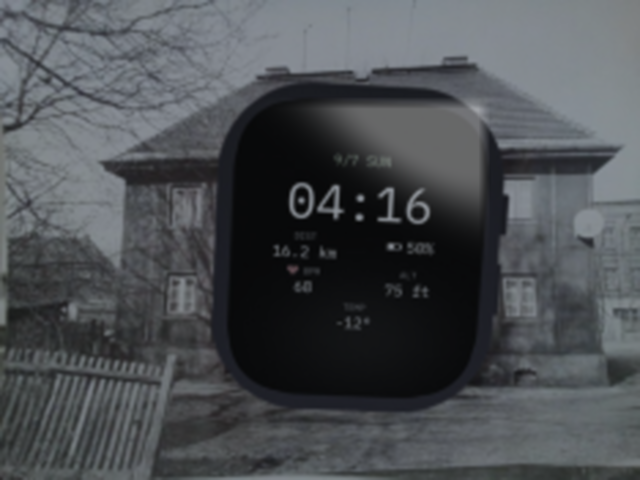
4:16
